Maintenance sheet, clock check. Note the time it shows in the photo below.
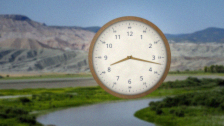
8:17
